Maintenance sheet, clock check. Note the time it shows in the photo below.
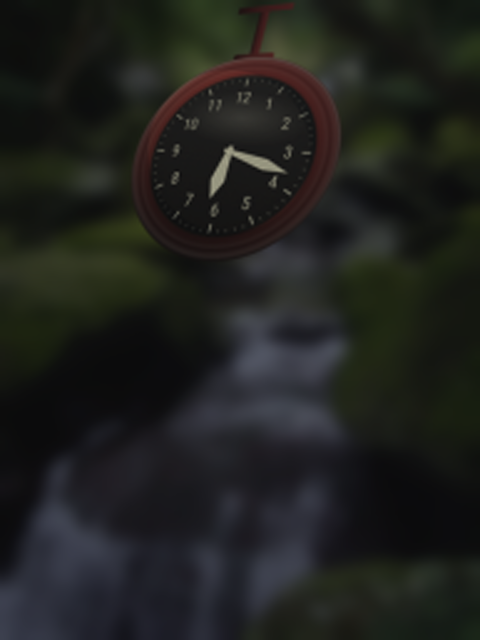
6:18
